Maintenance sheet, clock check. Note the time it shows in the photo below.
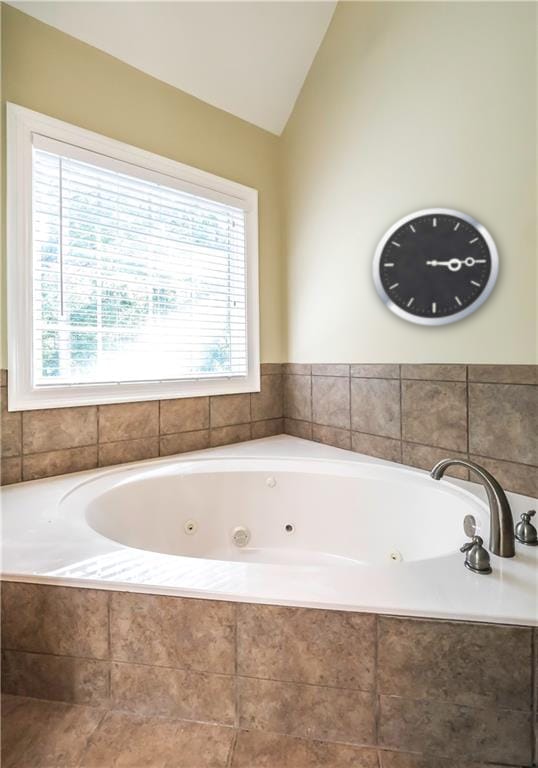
3:15
